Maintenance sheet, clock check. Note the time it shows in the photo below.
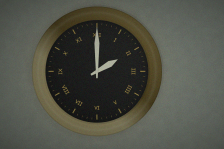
2:00
